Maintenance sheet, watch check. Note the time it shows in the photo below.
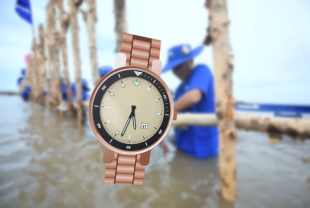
5:33
